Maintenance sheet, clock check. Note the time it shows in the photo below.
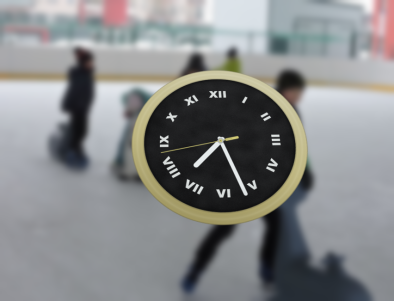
7:26:43
